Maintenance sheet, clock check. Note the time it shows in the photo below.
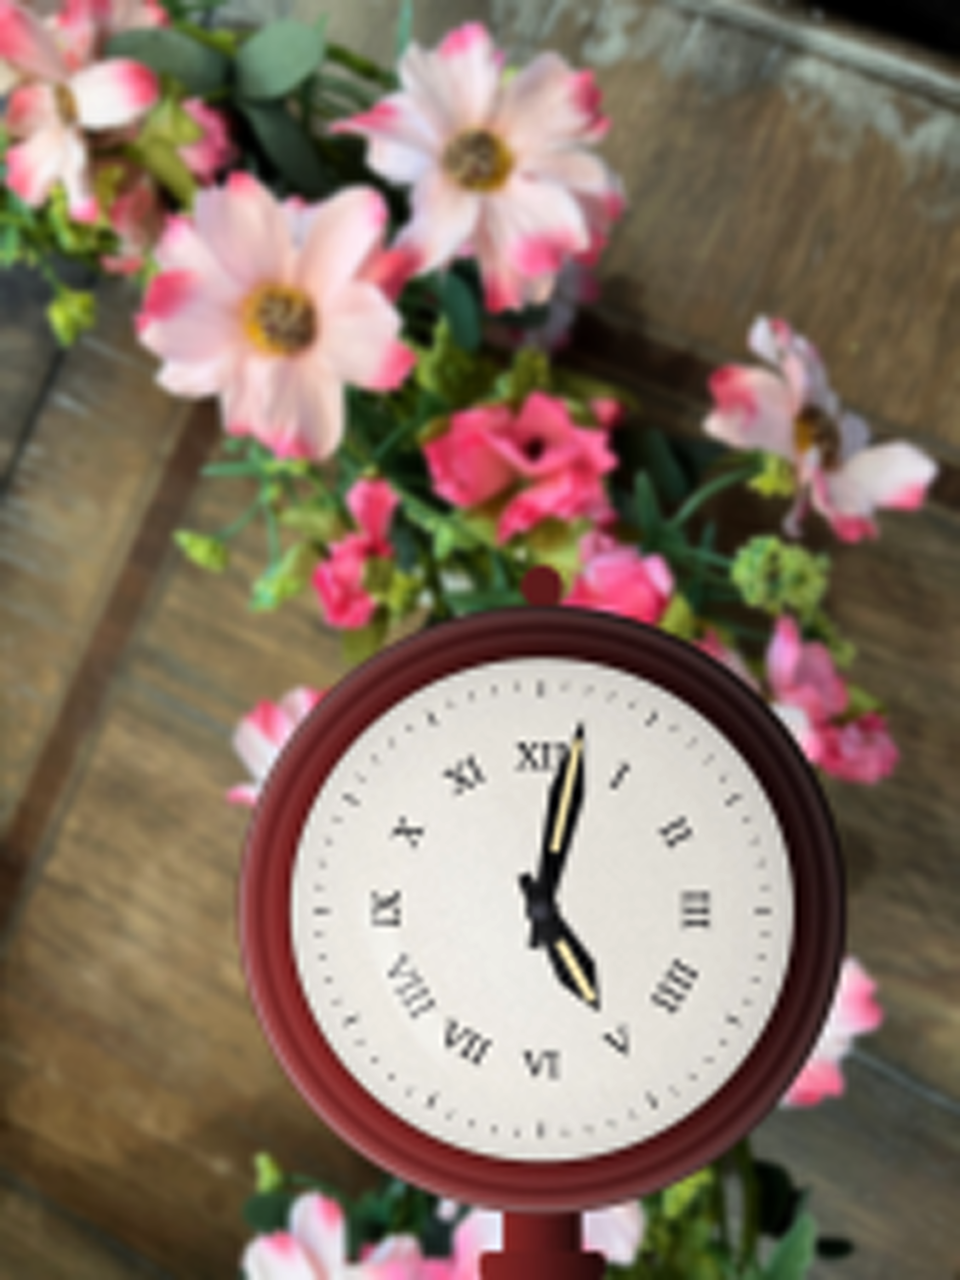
5:02
